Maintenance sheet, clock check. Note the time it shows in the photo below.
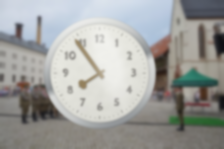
7:54
